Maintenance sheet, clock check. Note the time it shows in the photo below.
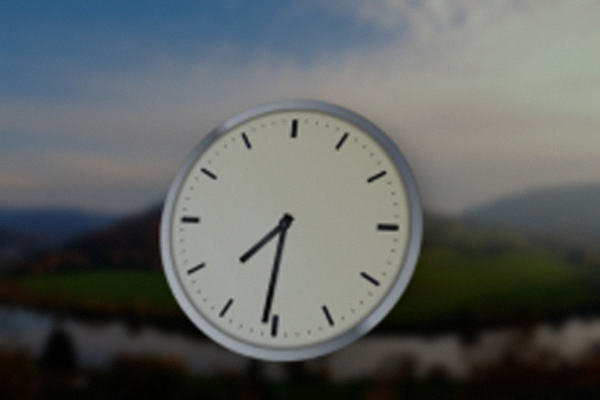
7:31
